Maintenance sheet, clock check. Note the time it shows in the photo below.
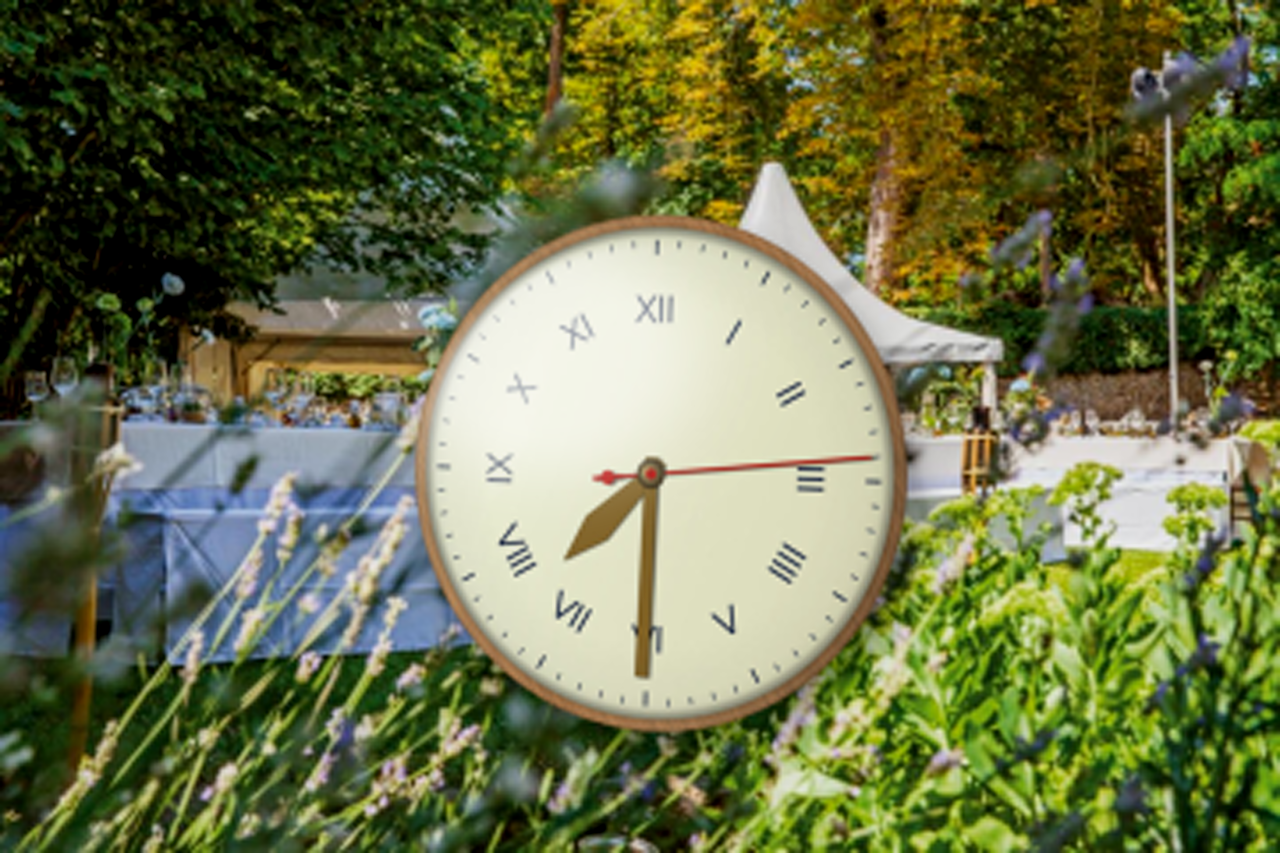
7:30:14
